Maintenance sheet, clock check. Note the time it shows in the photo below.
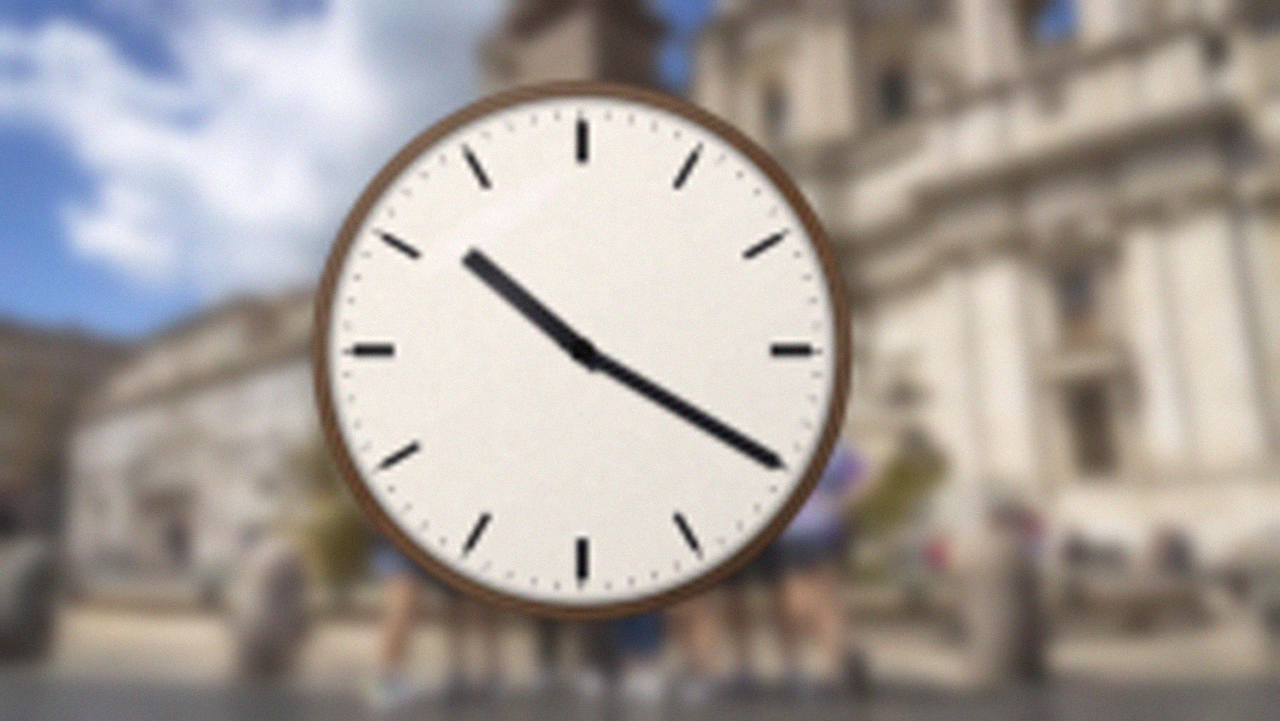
10:20
